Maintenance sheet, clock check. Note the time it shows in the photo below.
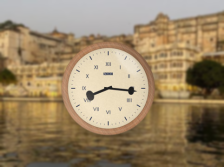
8:16
